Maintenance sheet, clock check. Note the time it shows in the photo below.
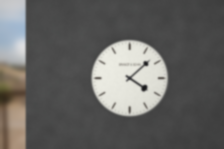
4:08
